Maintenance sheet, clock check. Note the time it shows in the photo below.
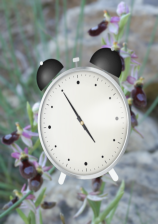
4:55
